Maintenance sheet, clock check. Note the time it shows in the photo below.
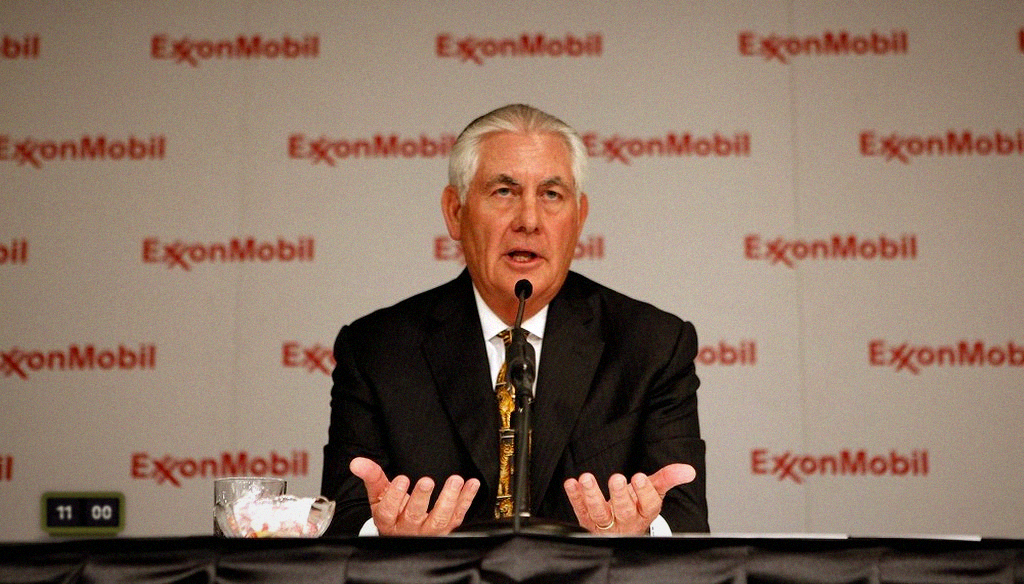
11:00
